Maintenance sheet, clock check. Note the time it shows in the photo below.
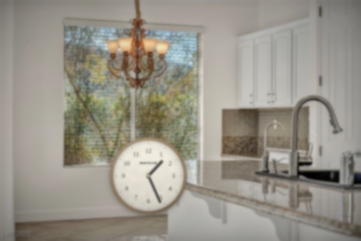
1:26
